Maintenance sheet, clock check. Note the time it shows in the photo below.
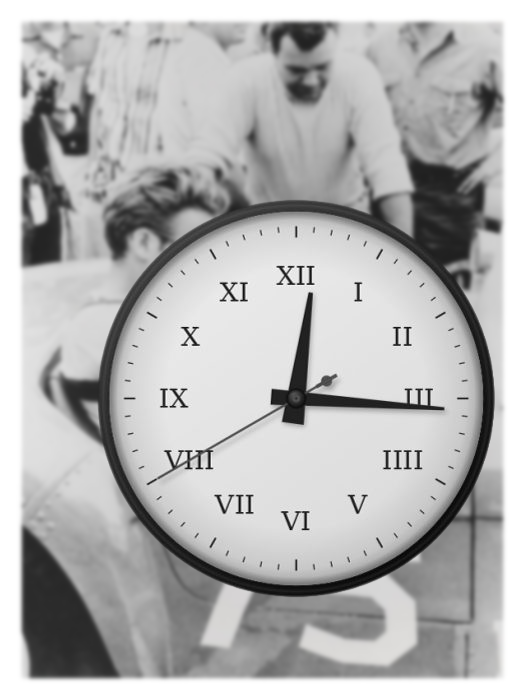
12:15:40
